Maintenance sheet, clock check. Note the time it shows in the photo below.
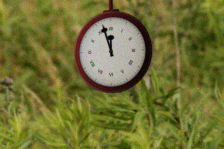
11:57
